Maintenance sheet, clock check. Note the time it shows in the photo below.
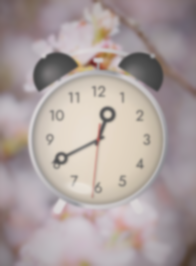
12:40:31
